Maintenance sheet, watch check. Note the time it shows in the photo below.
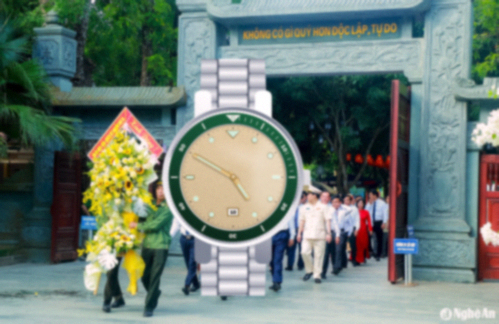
4:50
